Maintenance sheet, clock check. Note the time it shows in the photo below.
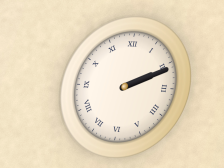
2:11
